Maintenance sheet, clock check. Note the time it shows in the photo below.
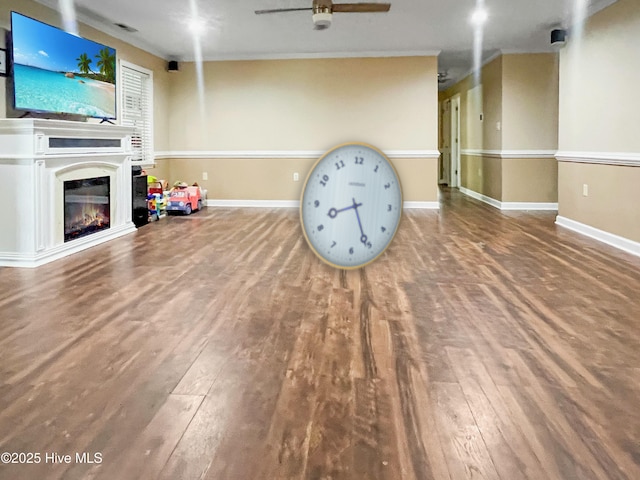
8:26
